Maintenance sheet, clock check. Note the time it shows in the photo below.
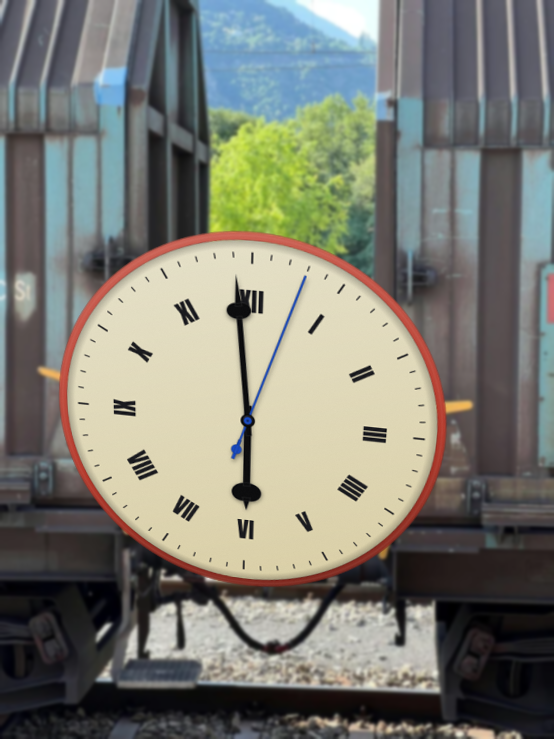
5:59:03
